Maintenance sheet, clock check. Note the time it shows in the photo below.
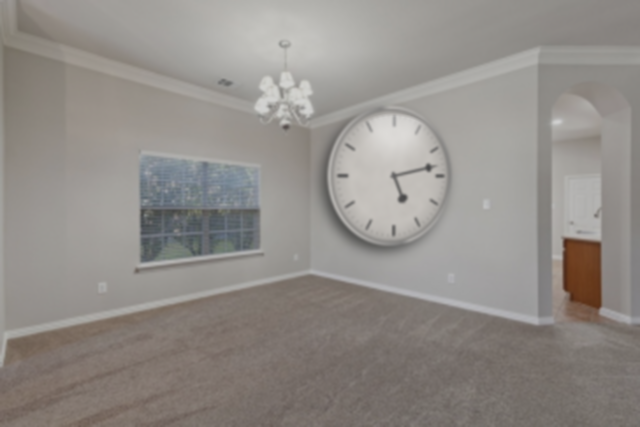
5:13
